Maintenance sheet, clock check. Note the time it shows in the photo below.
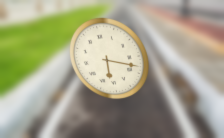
6:18
